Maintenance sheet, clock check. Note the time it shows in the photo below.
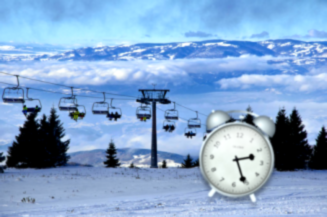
2:26
